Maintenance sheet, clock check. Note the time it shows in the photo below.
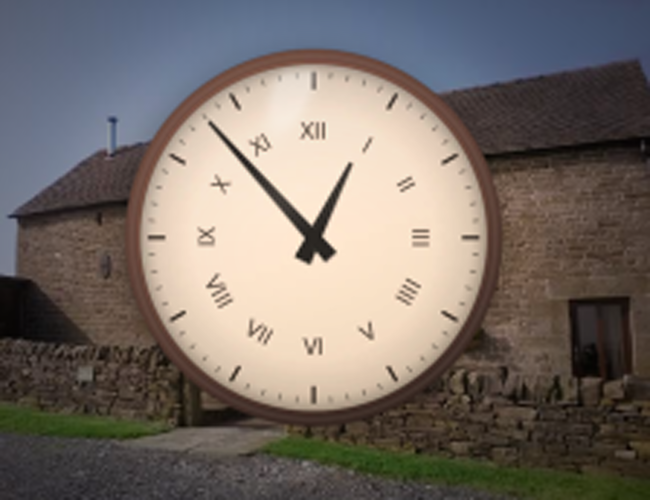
12:53
